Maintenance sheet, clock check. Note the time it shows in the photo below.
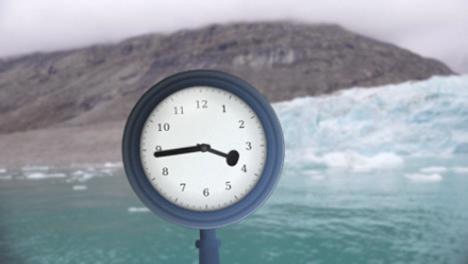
3:44
